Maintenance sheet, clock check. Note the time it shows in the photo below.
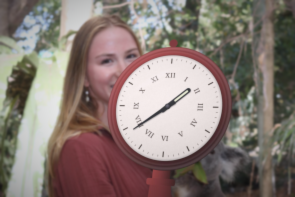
1:39
